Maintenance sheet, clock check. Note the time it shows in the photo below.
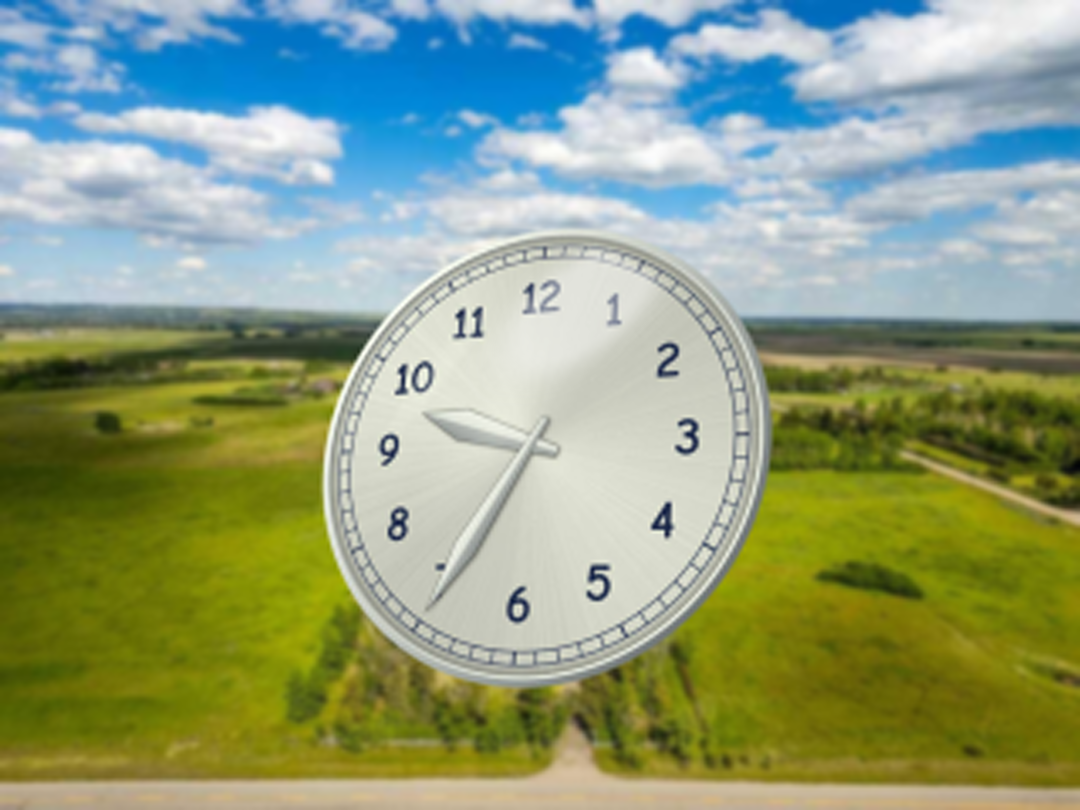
9:35
